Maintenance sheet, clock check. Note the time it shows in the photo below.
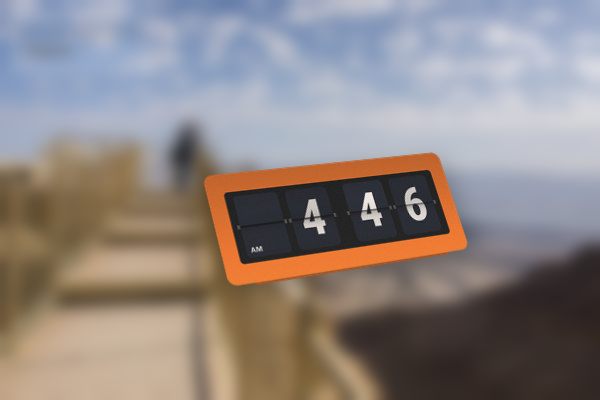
4:46
